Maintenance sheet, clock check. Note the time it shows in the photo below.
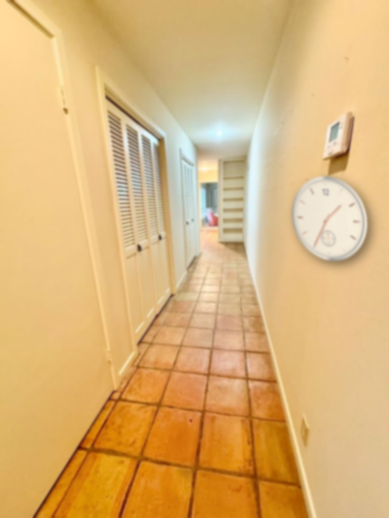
1:35
